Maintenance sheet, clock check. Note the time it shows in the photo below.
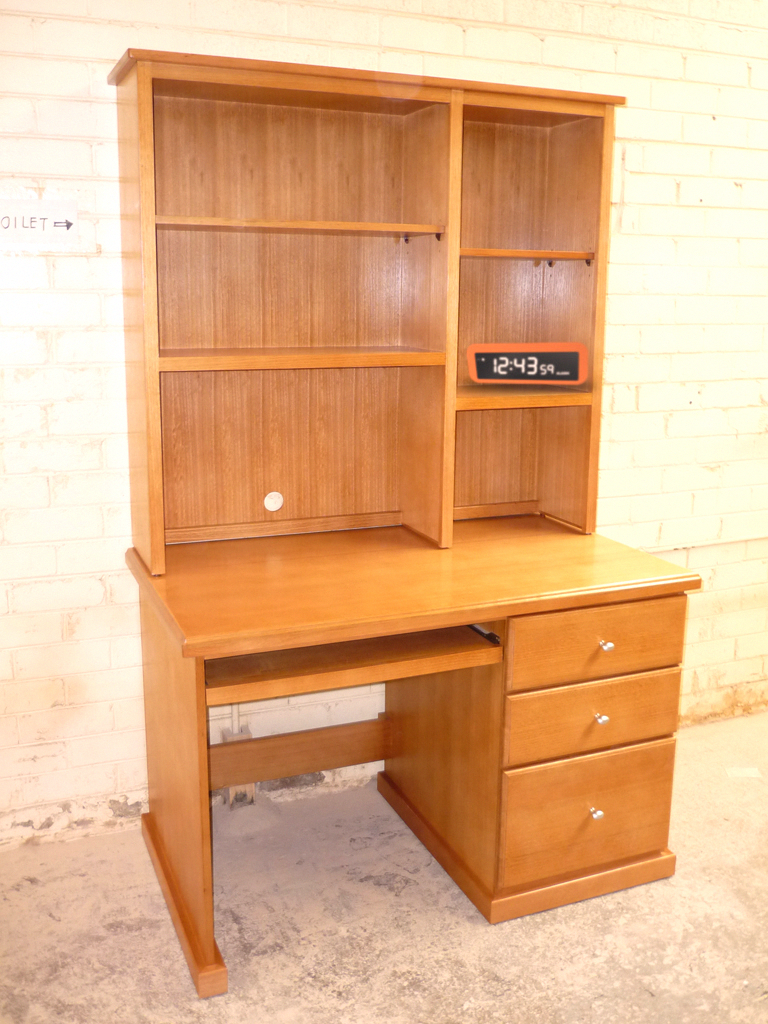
12:43
